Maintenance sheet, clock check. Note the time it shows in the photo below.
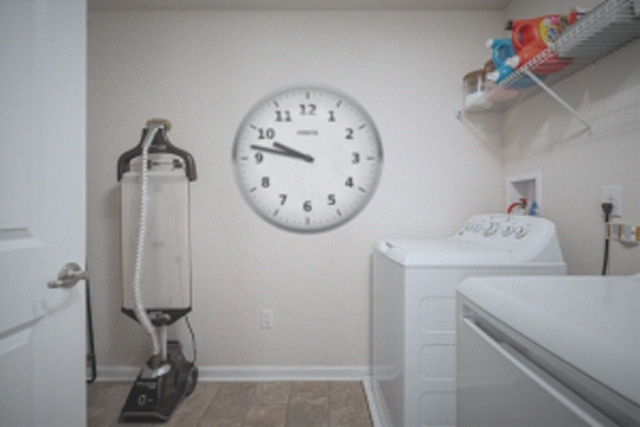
9:47
